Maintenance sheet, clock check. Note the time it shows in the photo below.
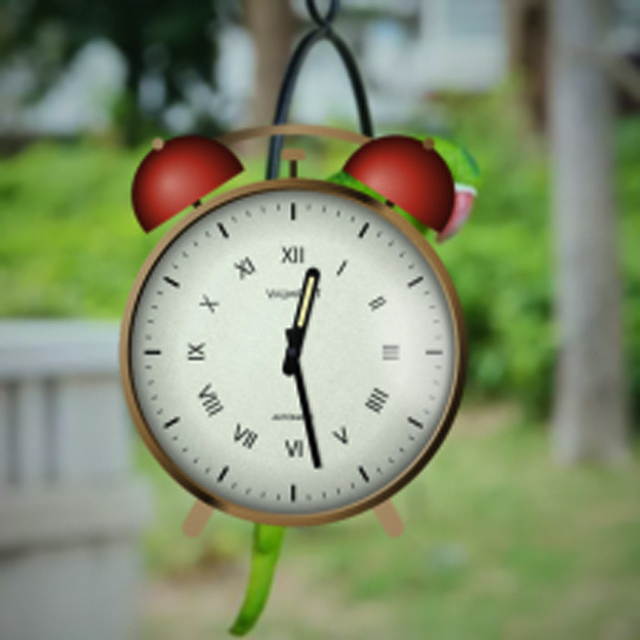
12:28
